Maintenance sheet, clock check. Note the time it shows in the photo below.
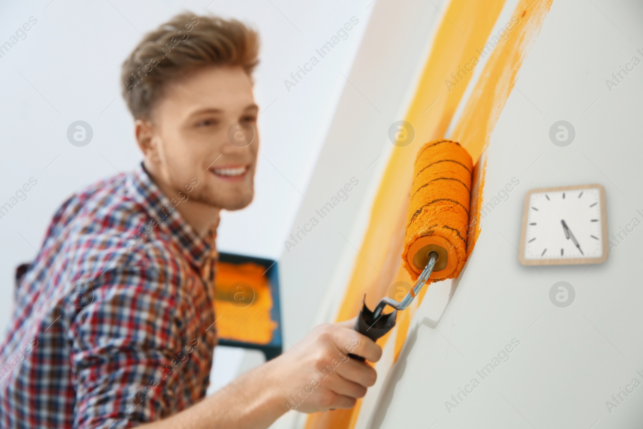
5:25
